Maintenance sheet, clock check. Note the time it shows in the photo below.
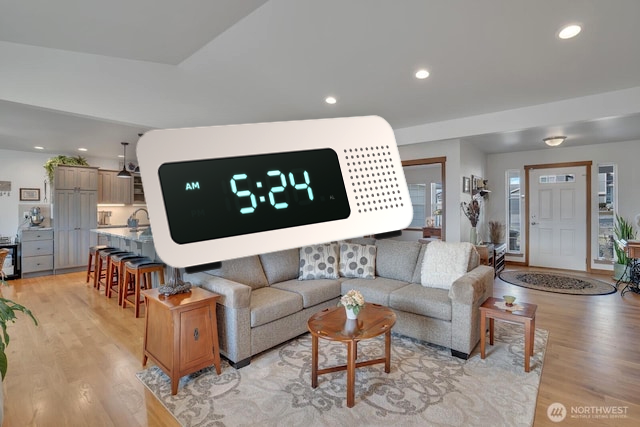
5:24
